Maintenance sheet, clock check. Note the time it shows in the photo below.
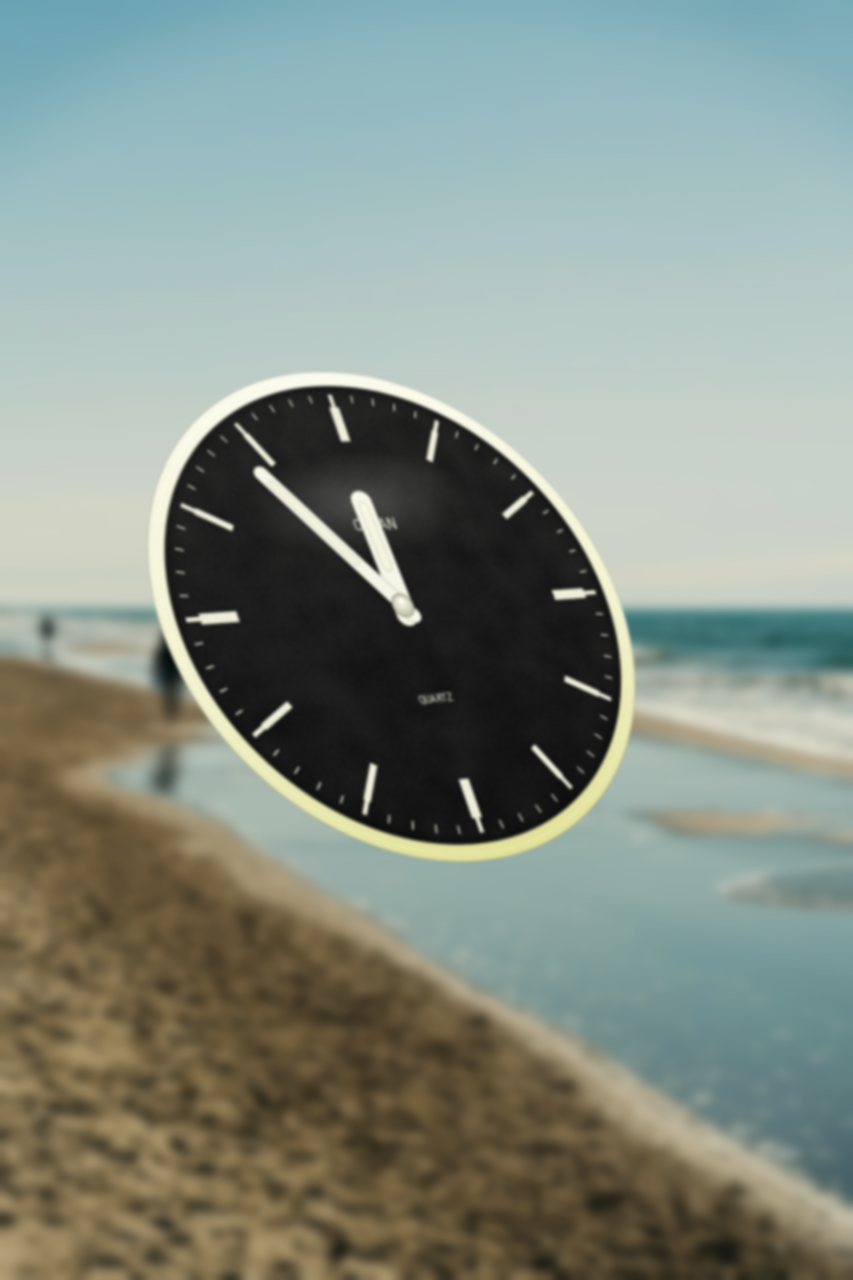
11:54
